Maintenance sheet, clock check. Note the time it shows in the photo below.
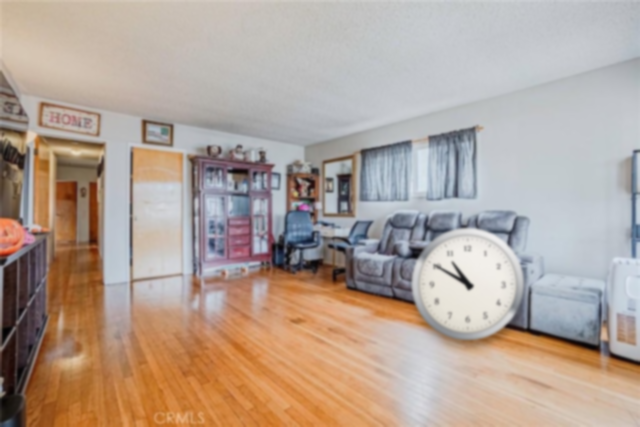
10:50
